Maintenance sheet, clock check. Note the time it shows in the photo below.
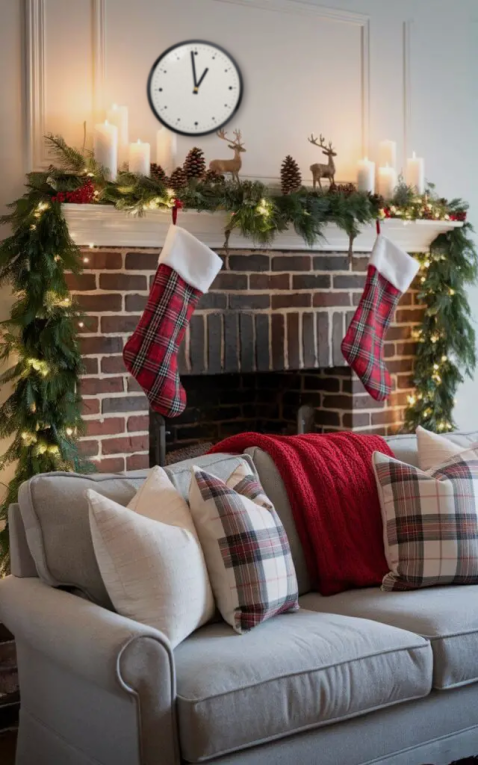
12:59
